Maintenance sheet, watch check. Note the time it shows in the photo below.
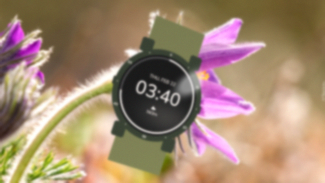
3:40
